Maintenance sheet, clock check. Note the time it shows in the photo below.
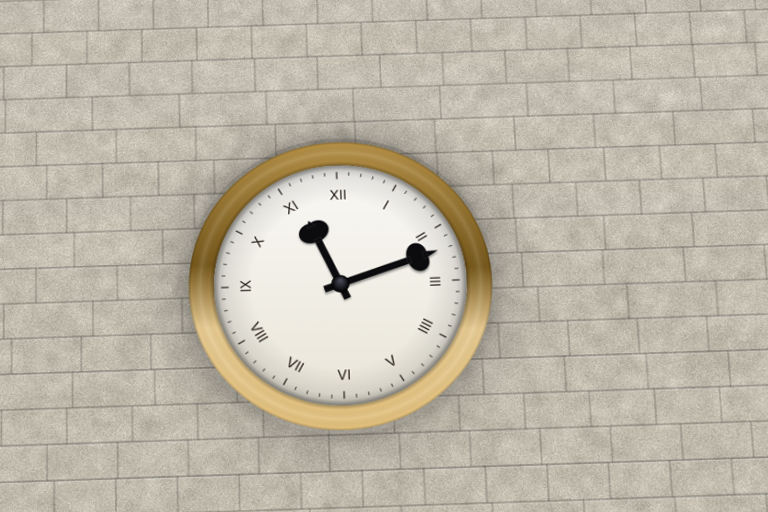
11:12
